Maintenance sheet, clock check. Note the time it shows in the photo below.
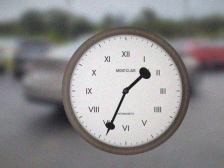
1:34
